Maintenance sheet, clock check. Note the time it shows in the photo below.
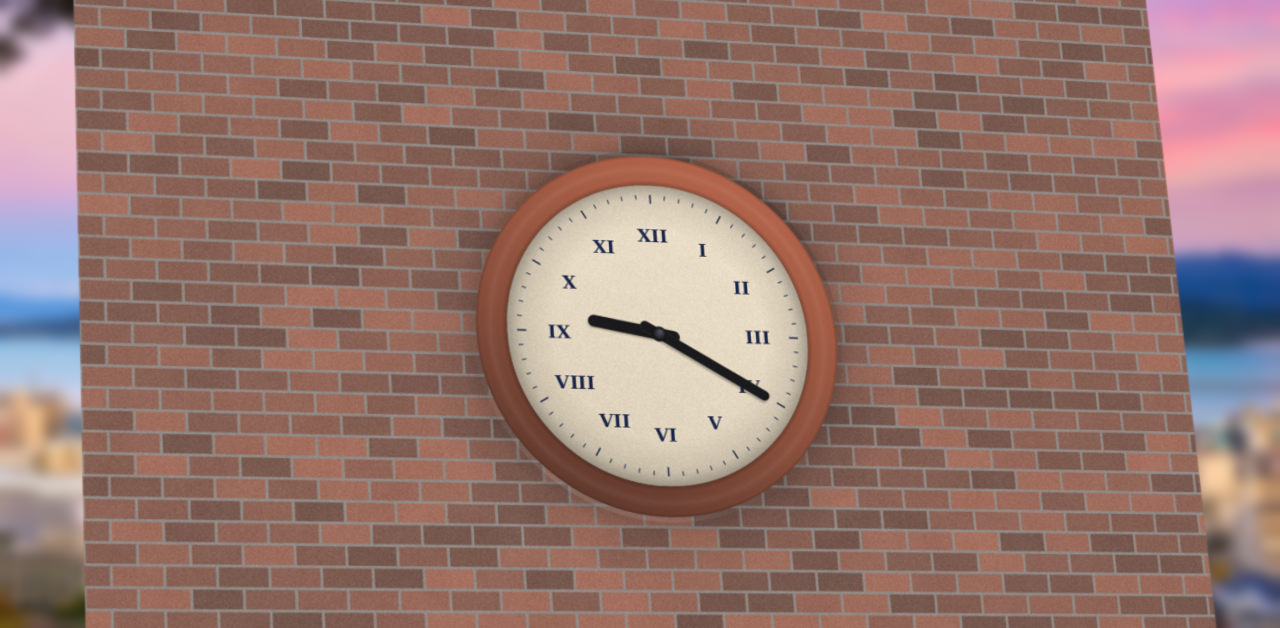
9:20
